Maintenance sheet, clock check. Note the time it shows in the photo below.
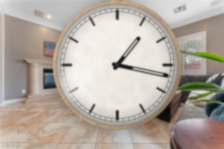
1:17
